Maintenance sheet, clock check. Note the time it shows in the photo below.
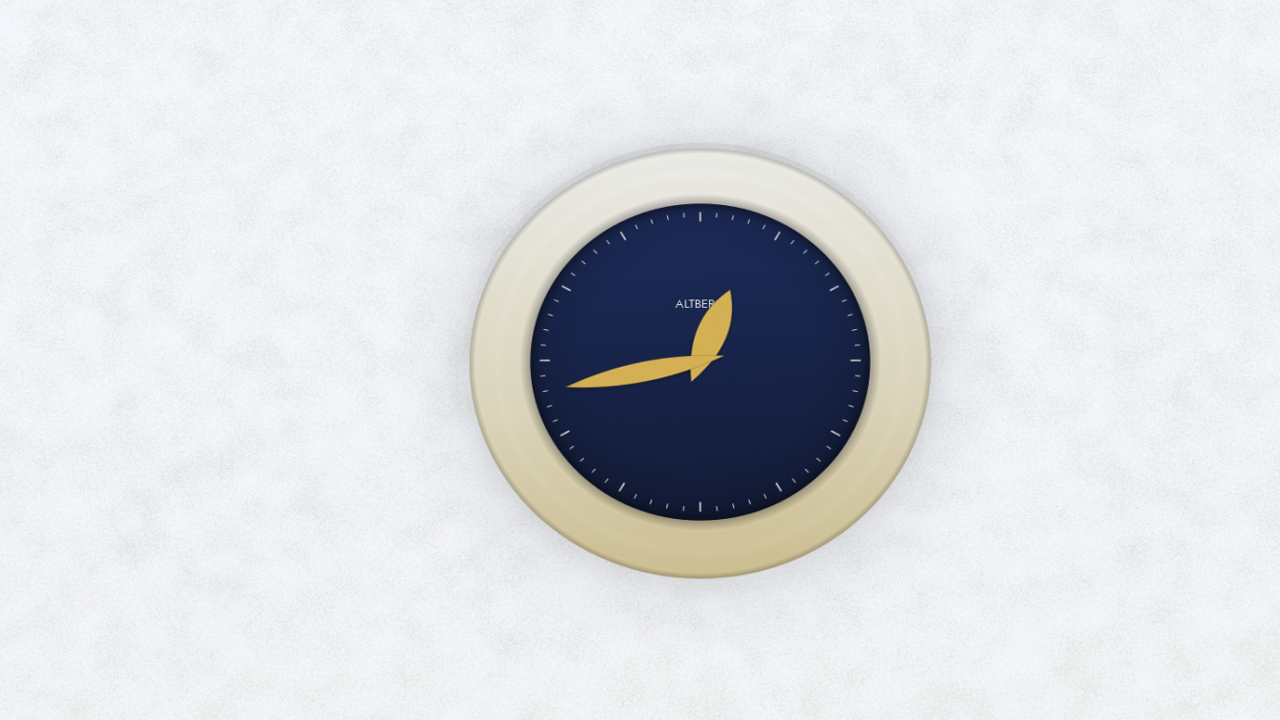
12:43
